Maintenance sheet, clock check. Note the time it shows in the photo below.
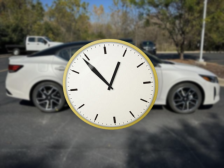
12:54
